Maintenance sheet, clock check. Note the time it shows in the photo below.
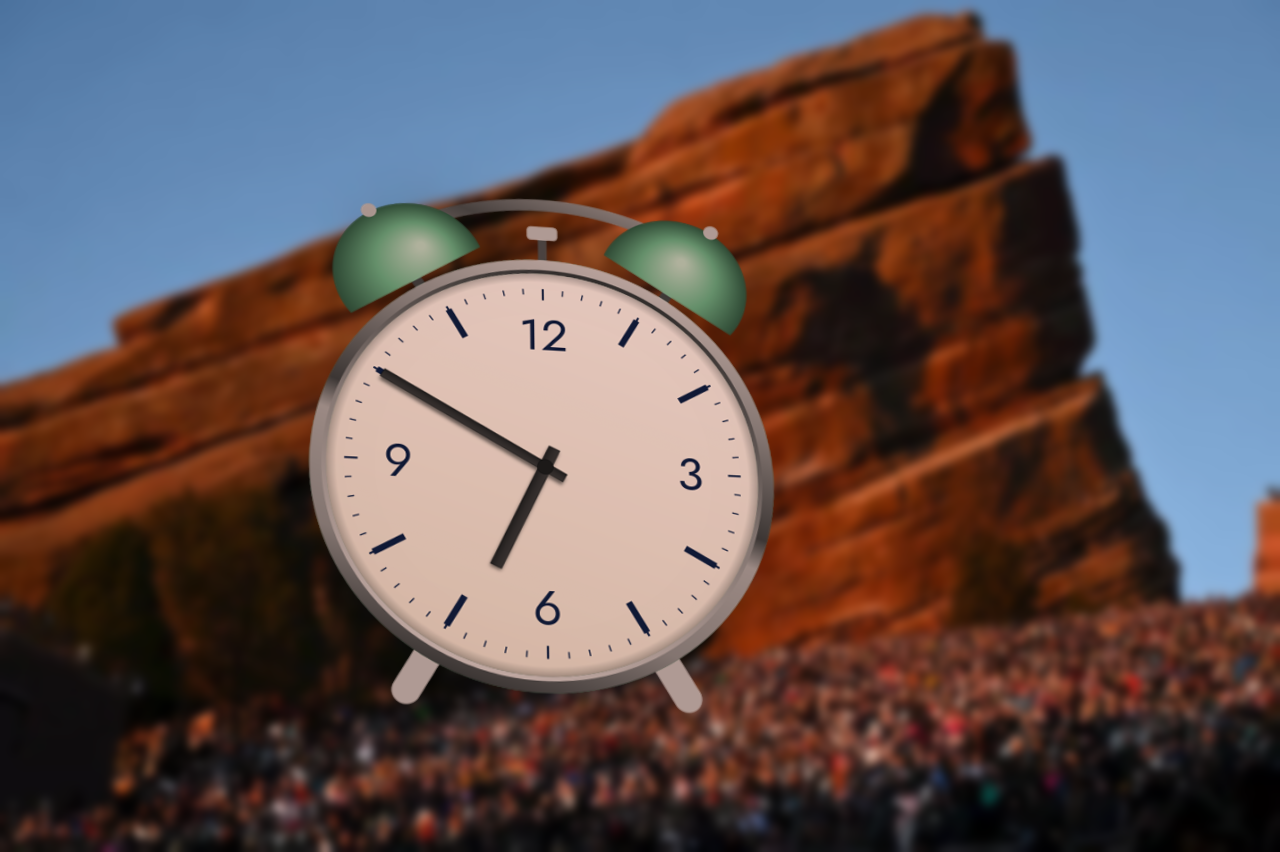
6:50
